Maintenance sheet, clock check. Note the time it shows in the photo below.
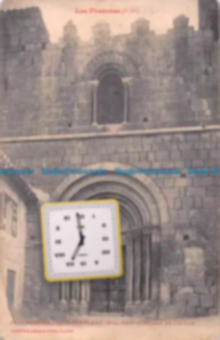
6:59
